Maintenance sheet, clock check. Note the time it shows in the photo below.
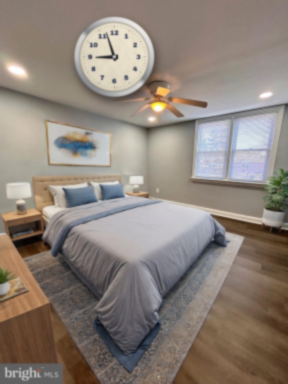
8:57
